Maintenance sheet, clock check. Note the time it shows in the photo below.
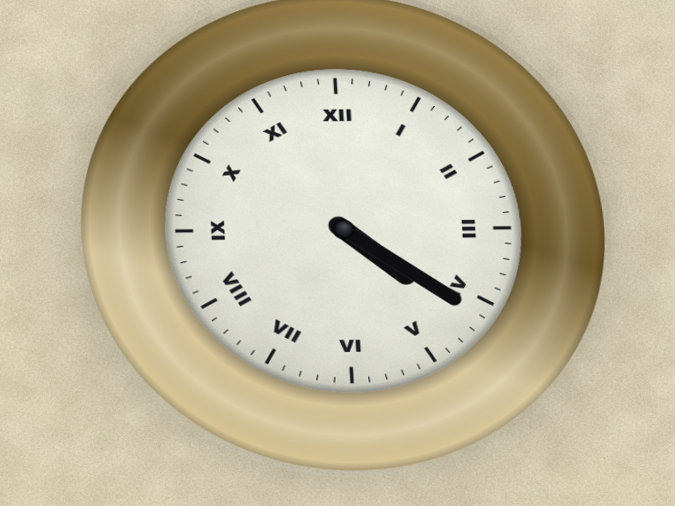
4:21
